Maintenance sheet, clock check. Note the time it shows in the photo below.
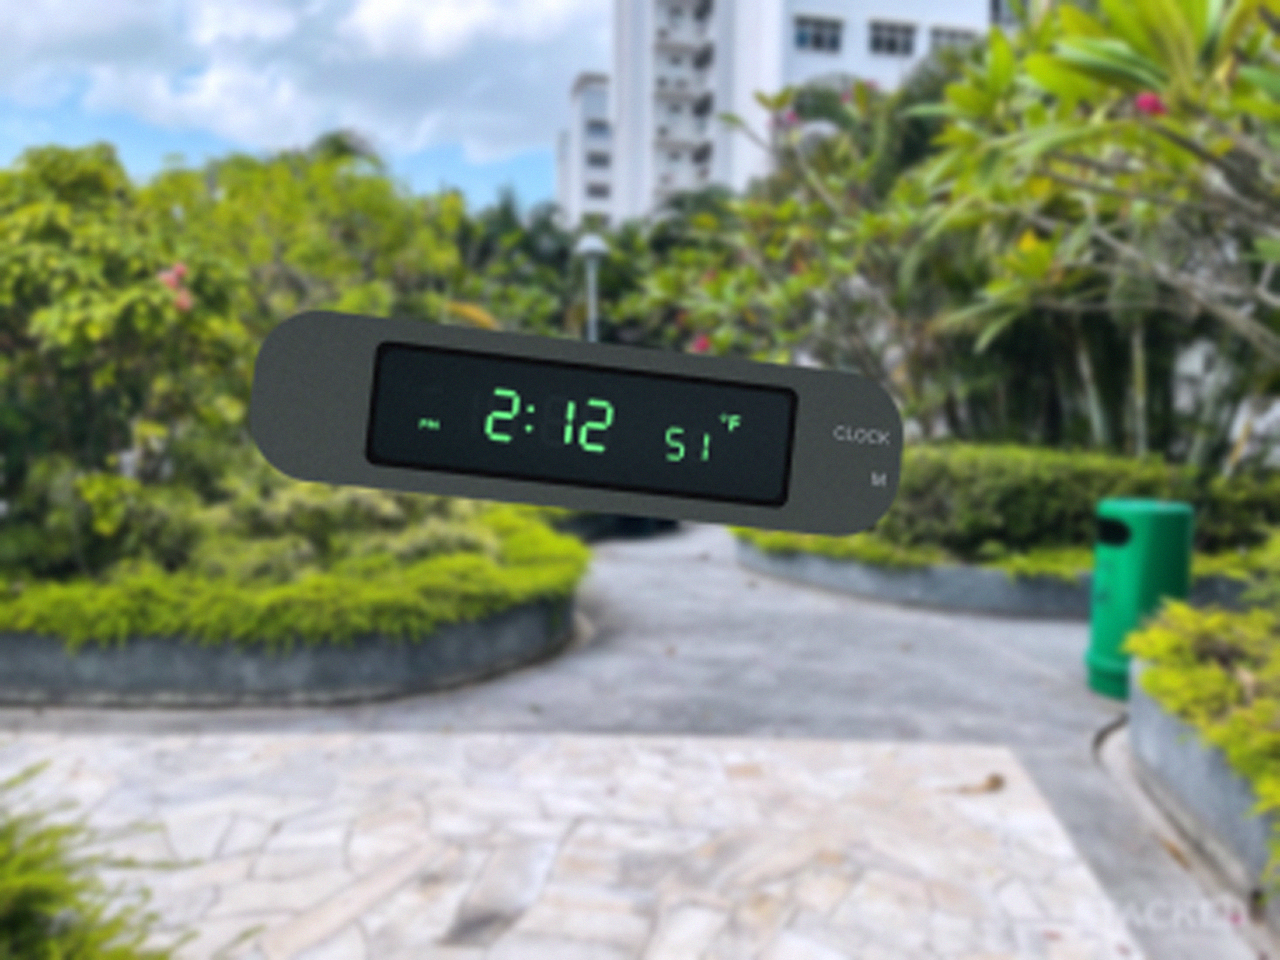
2:12
